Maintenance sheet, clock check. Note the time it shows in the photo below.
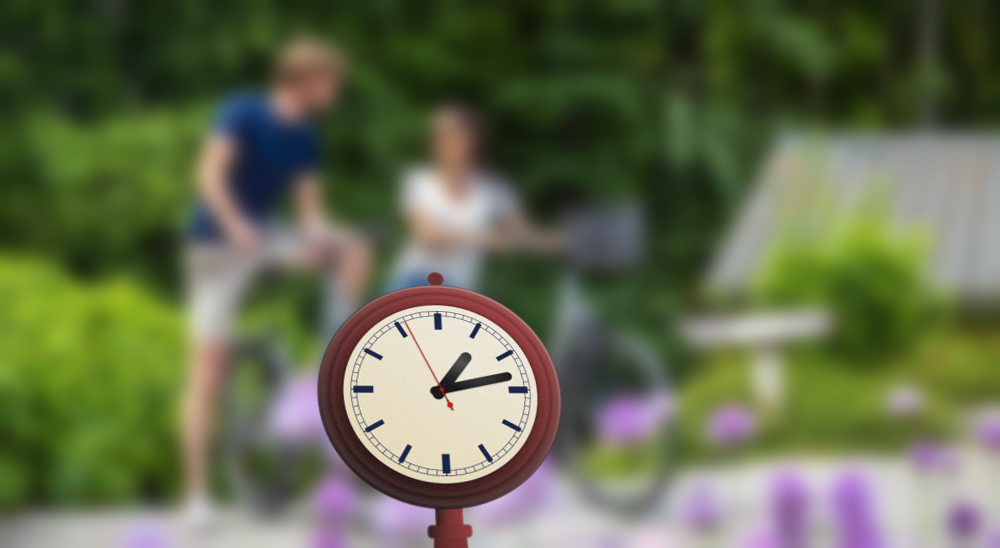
1:12:56
